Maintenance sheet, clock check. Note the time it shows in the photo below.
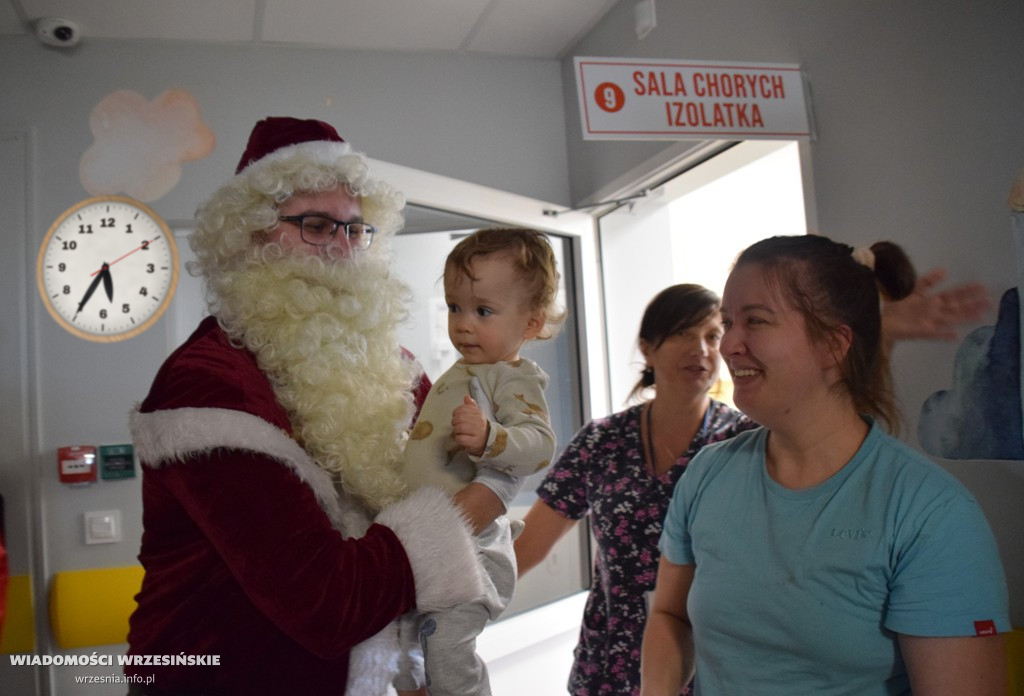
5:35:10
